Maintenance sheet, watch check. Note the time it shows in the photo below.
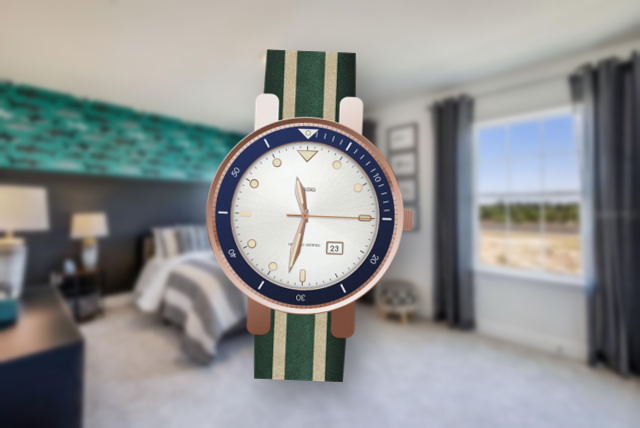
11:32:15
